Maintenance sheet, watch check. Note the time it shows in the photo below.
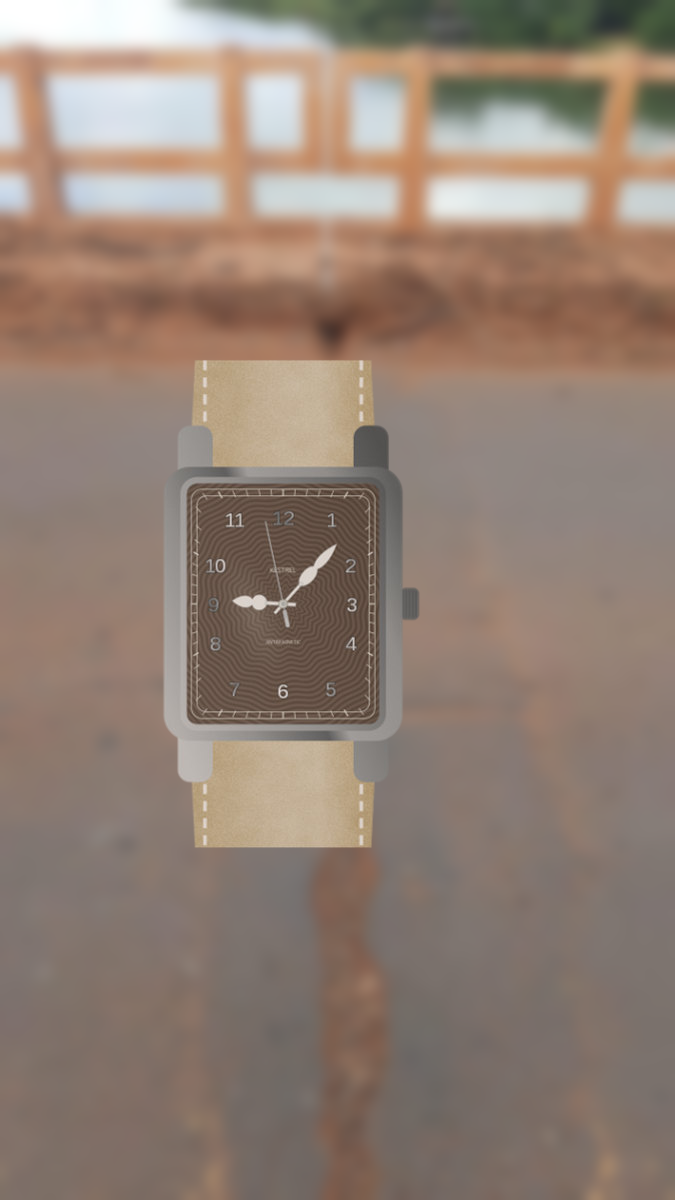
9:06:58
